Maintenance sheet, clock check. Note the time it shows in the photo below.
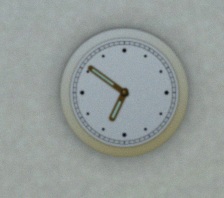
6:51
